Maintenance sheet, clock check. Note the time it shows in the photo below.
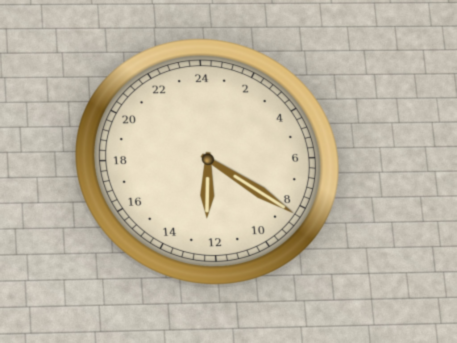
12:21
